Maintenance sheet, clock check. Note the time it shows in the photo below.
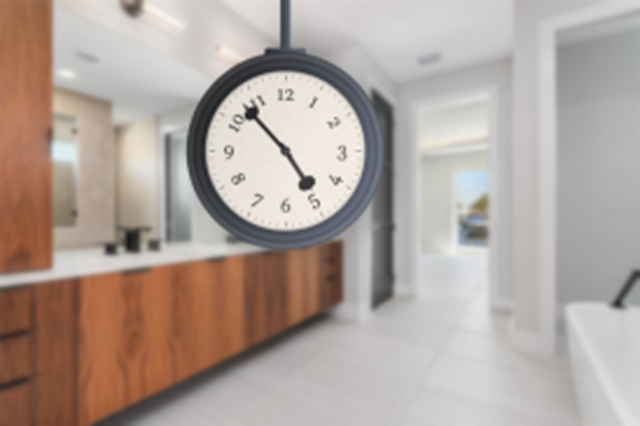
4:53
